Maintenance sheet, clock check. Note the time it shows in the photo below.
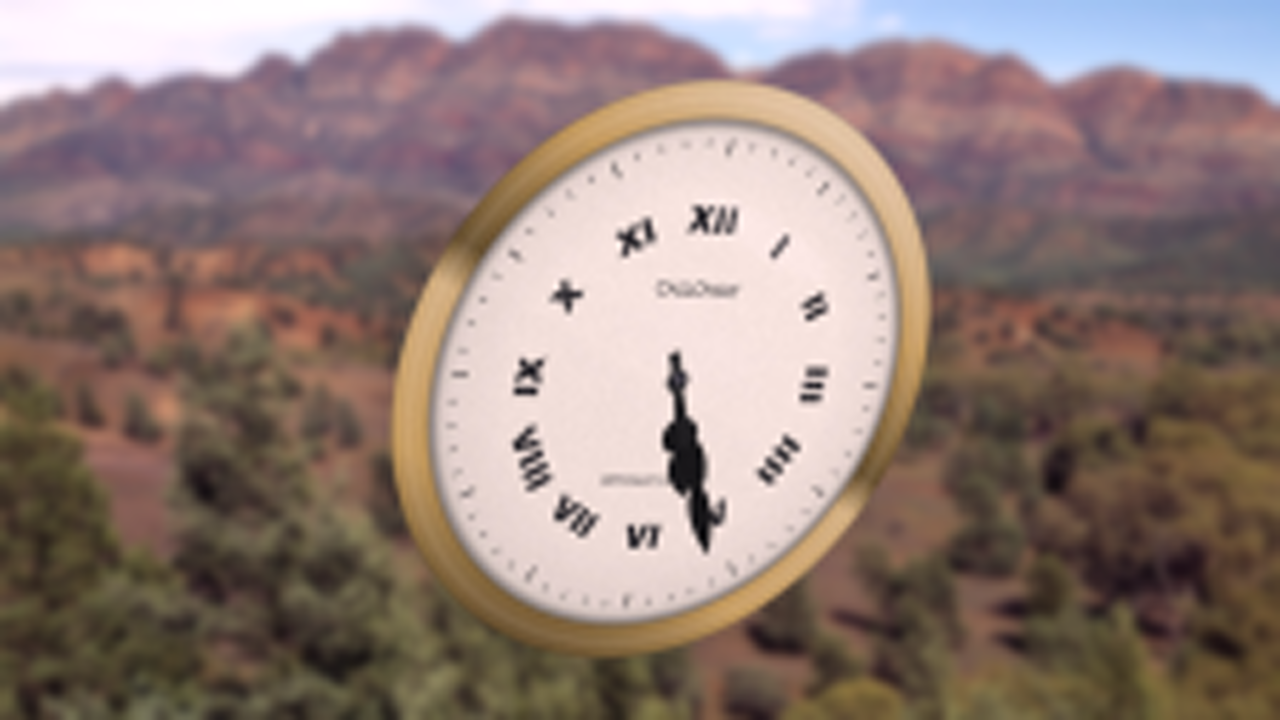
5:26
